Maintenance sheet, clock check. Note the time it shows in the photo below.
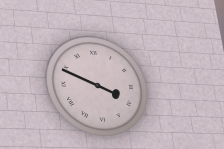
3:49
